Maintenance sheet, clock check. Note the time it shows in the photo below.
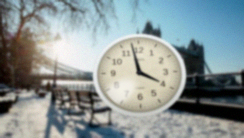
3:58
